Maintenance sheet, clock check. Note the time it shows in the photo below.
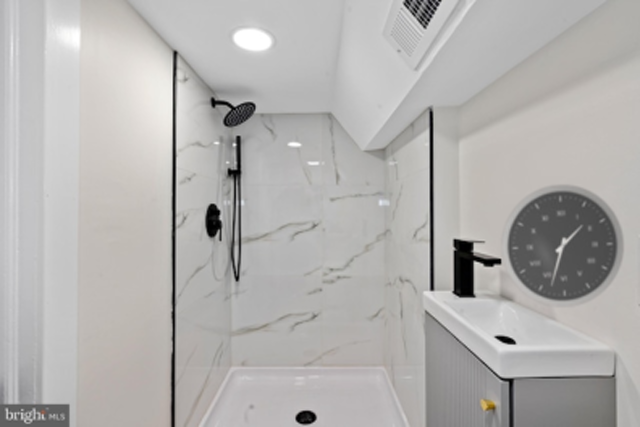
1:33
